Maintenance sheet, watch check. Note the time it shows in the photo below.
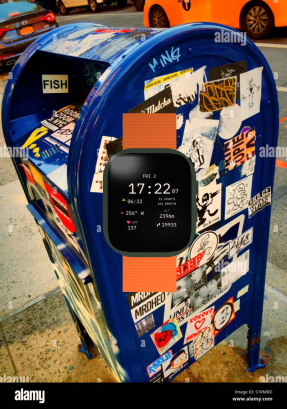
17:22
